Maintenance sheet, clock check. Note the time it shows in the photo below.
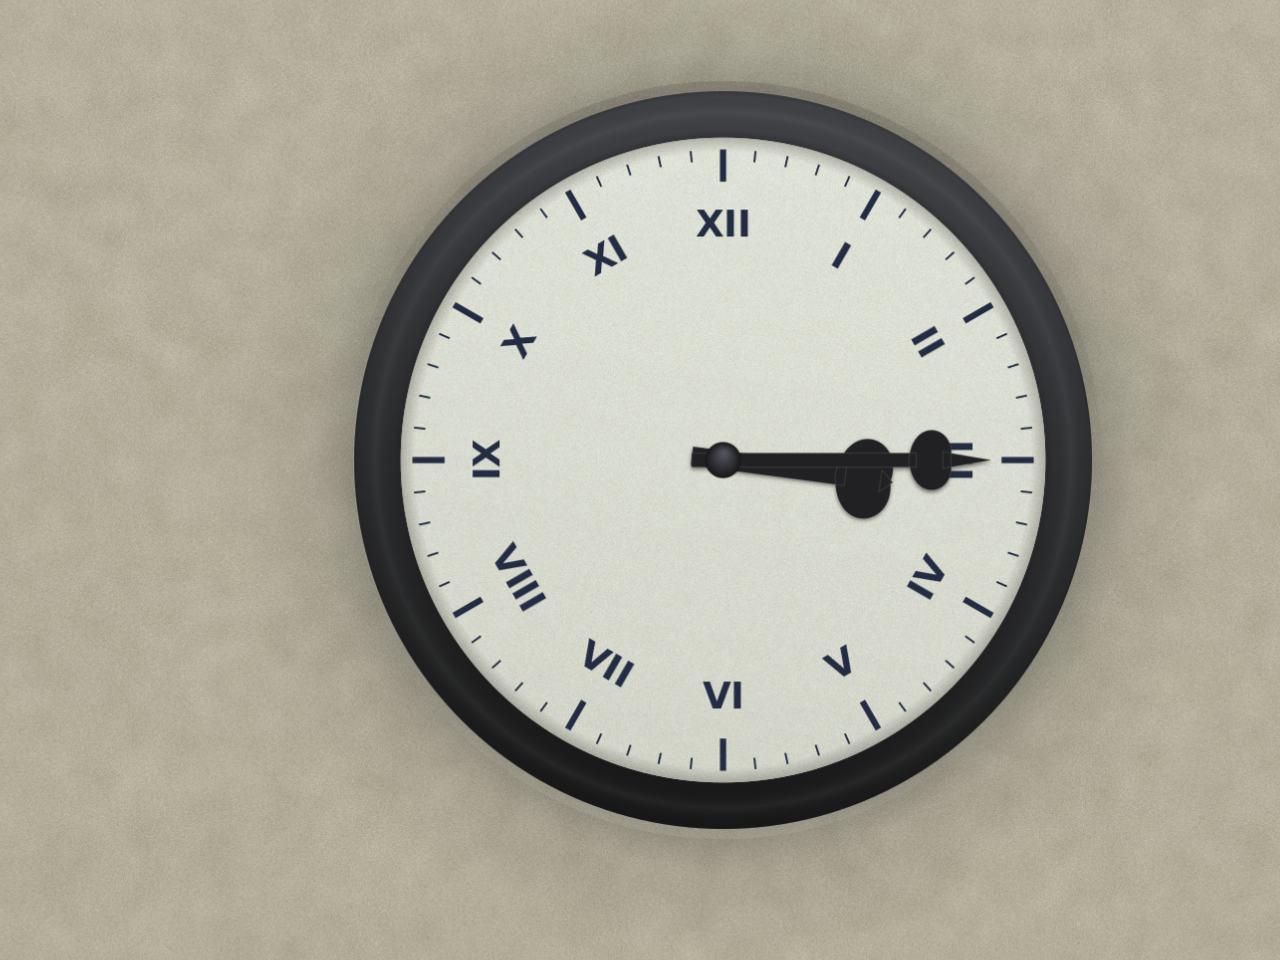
3:15
